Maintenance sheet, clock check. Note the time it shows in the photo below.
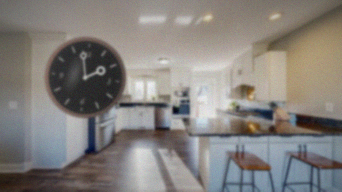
1:58
